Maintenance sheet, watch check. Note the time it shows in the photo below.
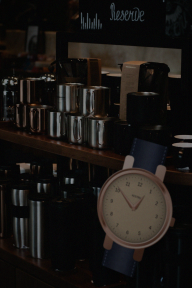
12:51
